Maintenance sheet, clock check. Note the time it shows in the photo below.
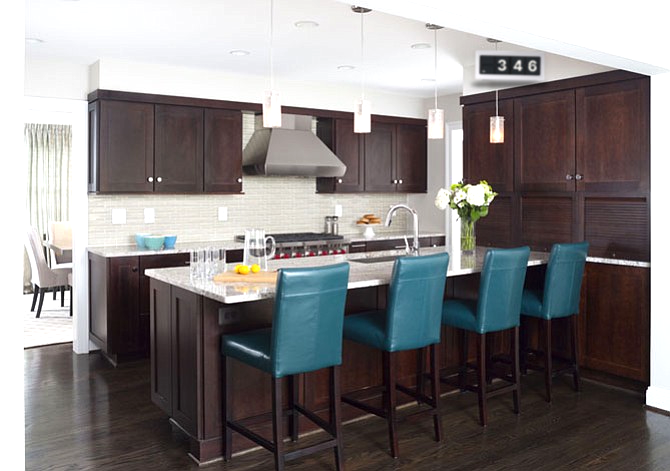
3:46
